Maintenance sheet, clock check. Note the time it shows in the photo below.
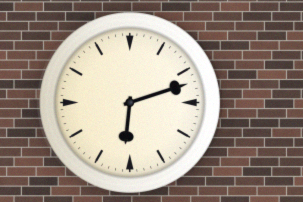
6:12
